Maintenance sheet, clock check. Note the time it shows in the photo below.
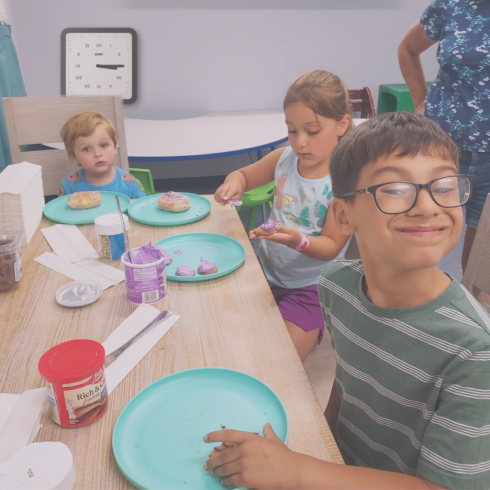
3:15
